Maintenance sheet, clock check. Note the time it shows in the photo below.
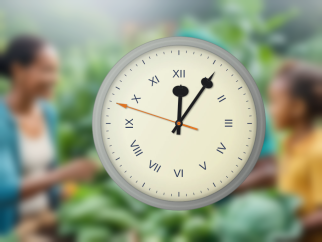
12:05:48
